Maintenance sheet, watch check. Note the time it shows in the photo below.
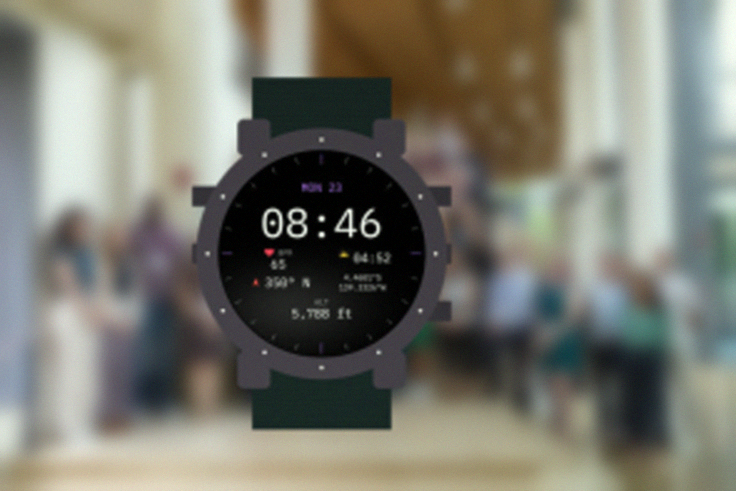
8:46
